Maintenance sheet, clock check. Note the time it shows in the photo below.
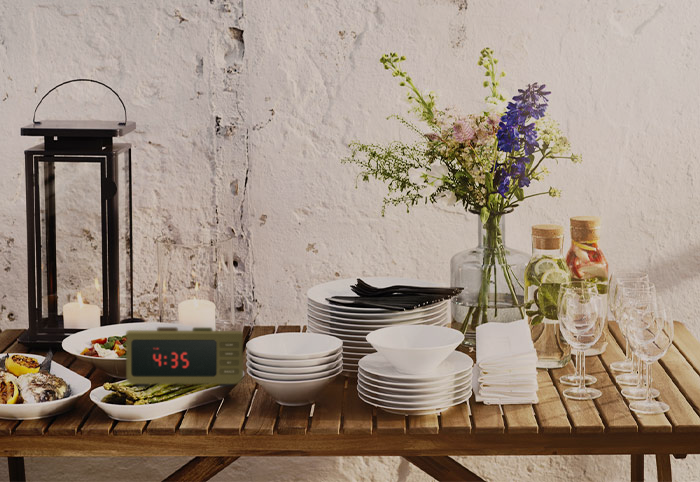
4:35
